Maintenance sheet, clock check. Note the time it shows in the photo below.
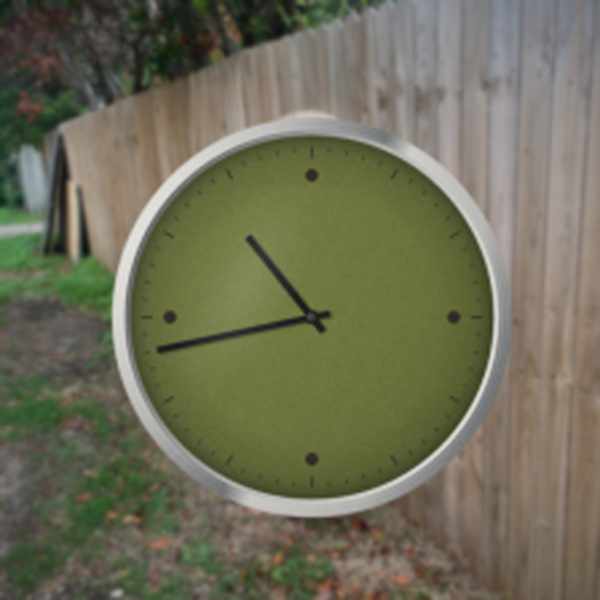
10:43
